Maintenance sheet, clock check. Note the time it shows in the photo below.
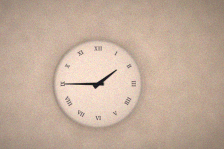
1:45
